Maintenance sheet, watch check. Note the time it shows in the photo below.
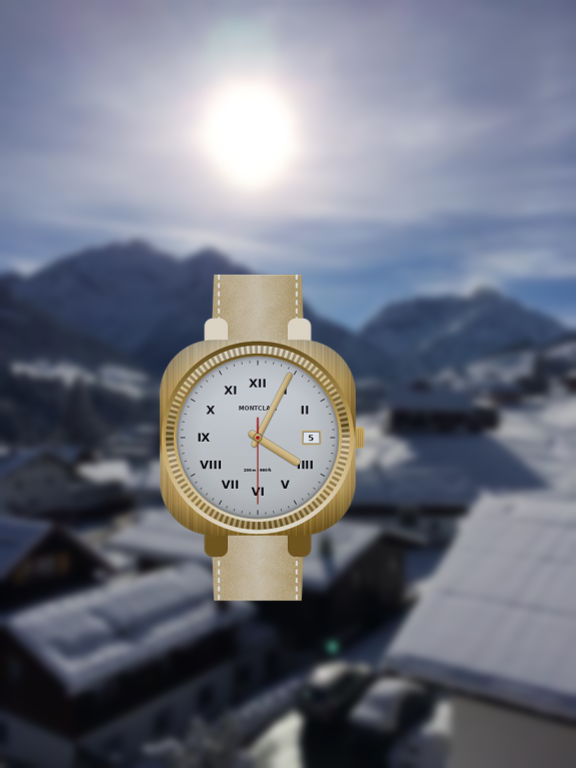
4:04:30
